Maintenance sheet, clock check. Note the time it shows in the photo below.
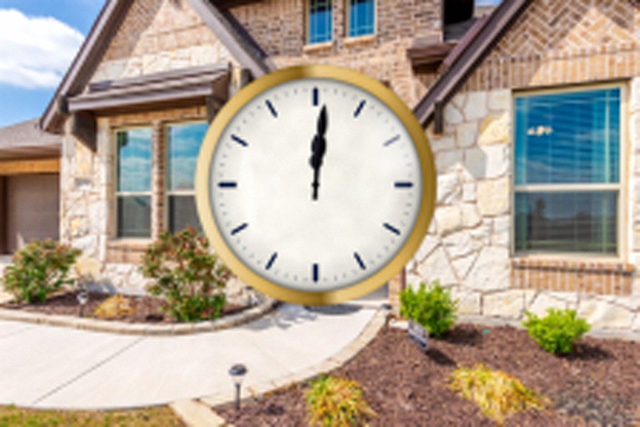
12:01
